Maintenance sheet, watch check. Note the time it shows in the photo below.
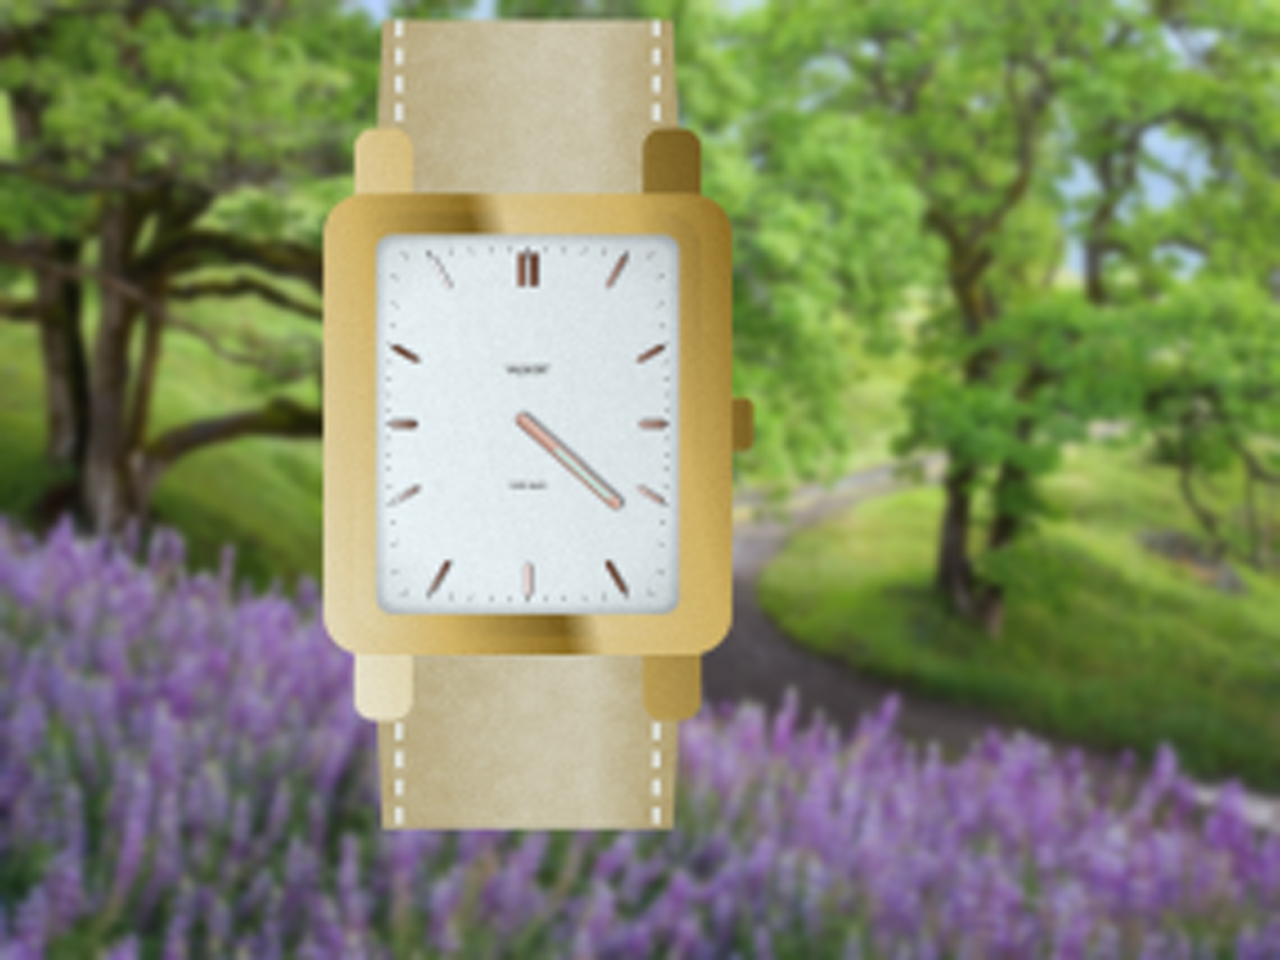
4:22
